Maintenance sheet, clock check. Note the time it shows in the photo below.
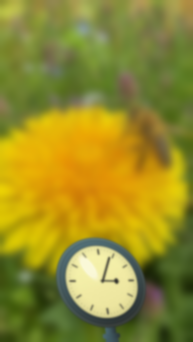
3:04
